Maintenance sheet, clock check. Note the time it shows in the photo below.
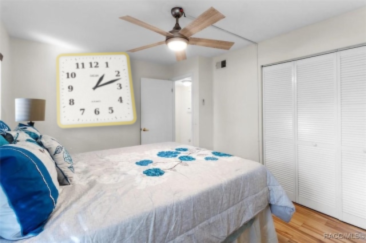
1:12
